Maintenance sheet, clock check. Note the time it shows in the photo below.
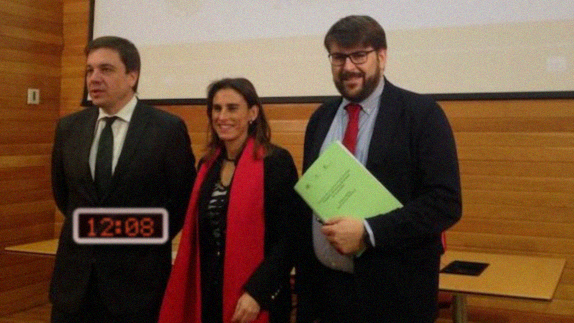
12:08
